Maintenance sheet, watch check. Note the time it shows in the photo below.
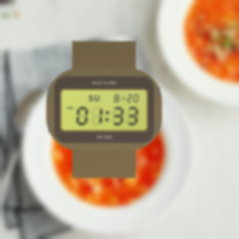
1:33
